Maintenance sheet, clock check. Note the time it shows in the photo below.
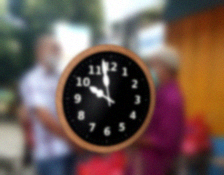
9:58
